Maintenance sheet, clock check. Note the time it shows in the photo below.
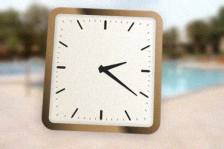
2:21
